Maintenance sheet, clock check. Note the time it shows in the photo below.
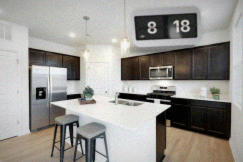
8:18
